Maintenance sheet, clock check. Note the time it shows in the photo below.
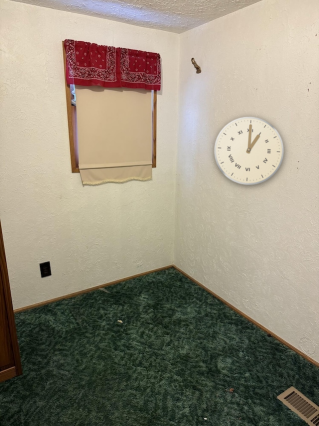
1:00
